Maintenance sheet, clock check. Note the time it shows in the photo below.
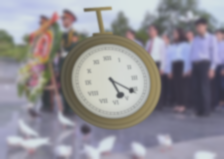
5:21
